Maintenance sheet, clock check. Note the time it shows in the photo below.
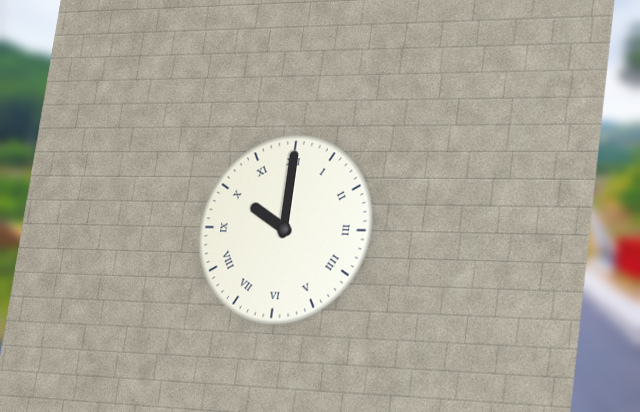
10:00
